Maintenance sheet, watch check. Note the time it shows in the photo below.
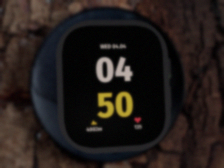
4:50
